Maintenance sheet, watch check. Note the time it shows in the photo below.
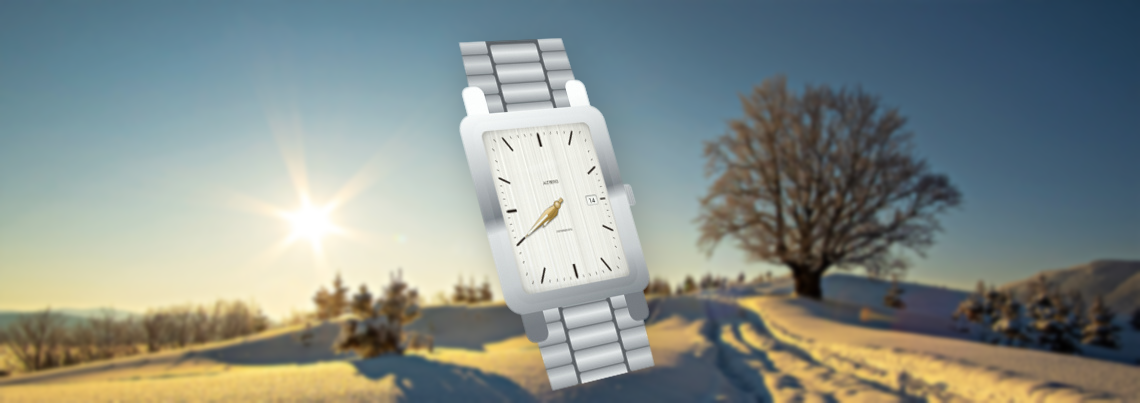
7:40
